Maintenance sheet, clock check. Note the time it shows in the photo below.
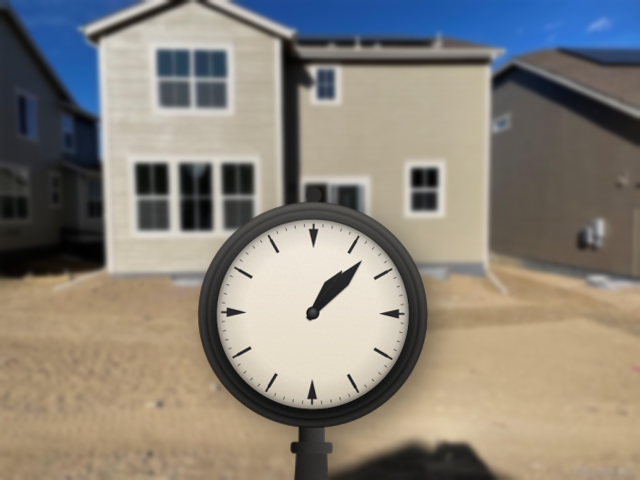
1:07
